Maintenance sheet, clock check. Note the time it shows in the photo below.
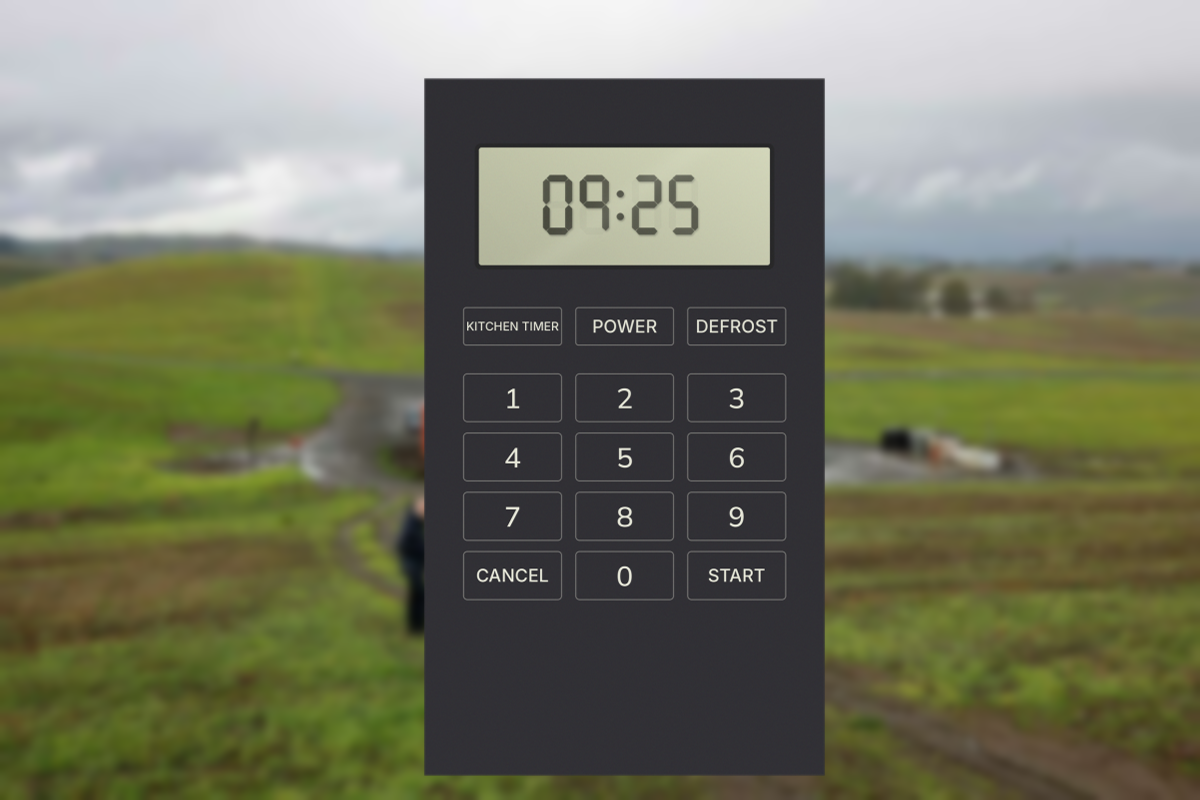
9:25
